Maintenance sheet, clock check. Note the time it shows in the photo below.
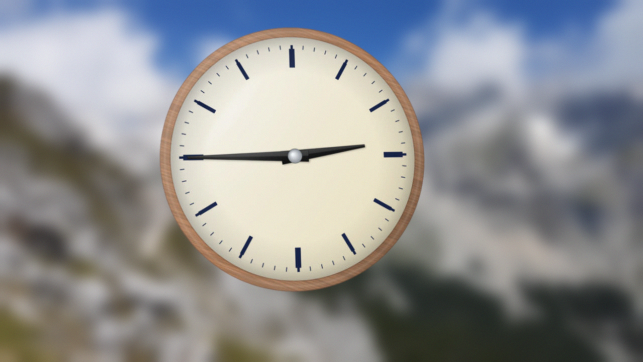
2:45
